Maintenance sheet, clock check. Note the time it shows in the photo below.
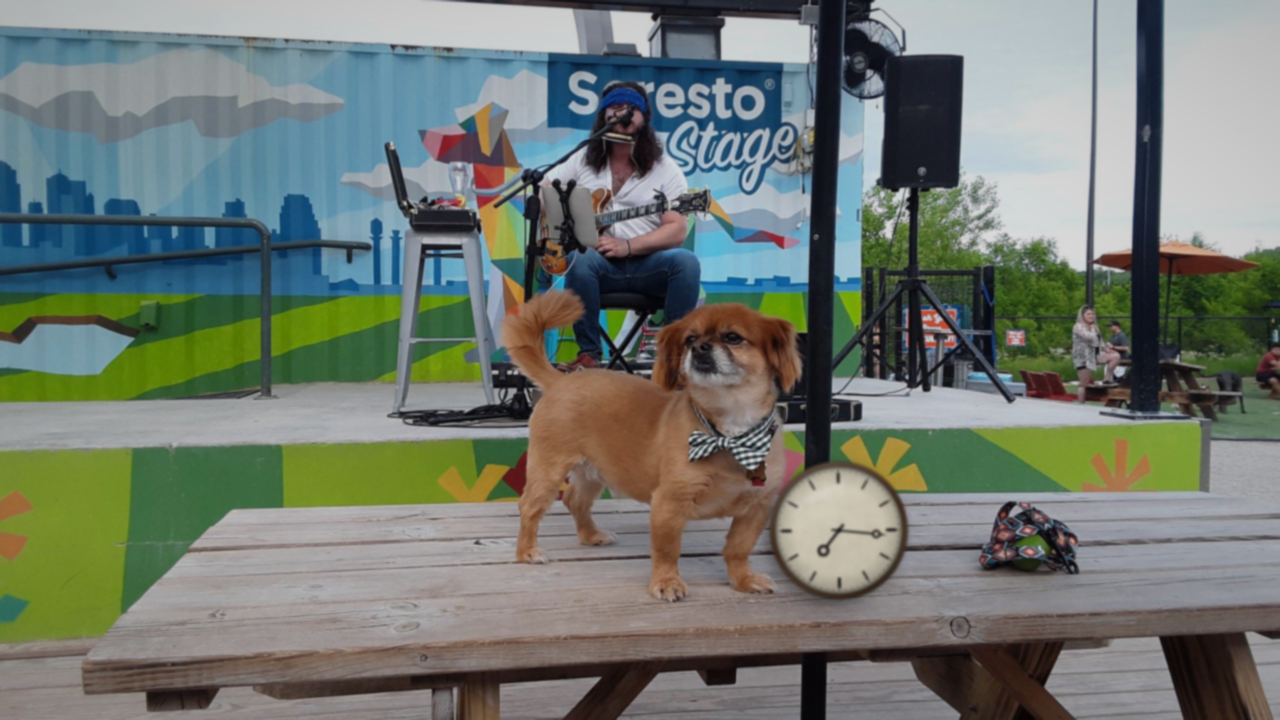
7:16
